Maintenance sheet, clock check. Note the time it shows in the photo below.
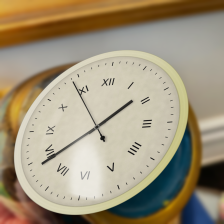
1:38:54
